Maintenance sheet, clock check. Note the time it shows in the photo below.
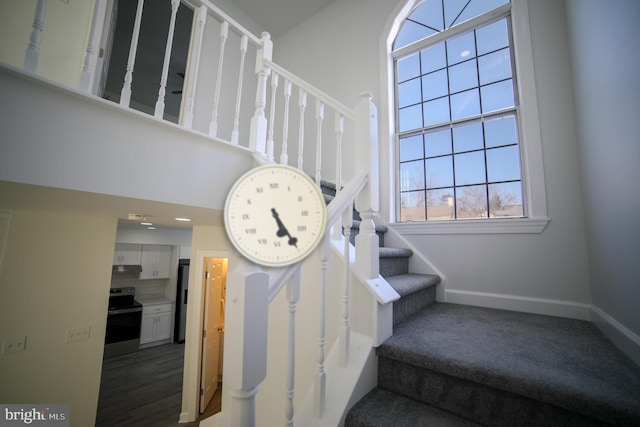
5:25
